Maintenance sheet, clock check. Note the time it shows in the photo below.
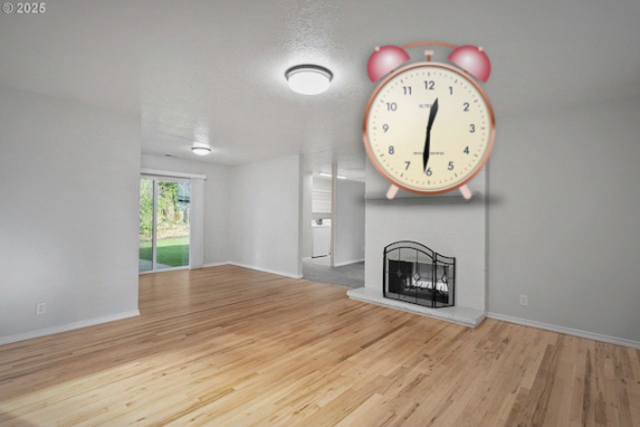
12:31
